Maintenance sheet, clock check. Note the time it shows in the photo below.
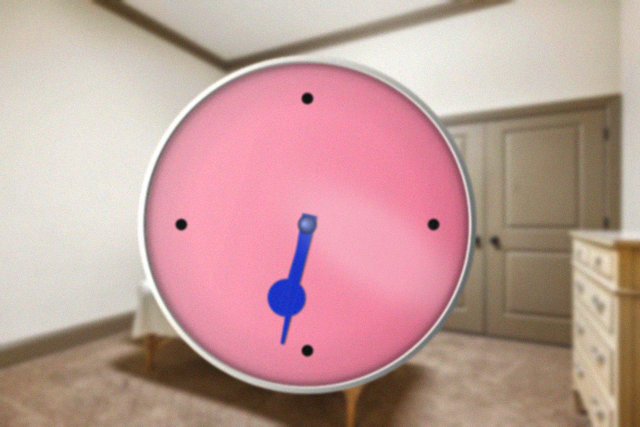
6:32
